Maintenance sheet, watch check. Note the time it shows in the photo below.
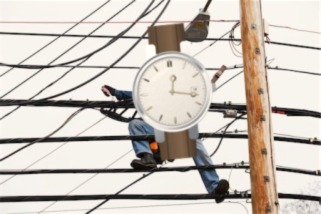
12:17
